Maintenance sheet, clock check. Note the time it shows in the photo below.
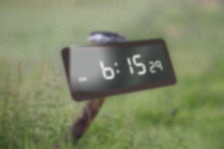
6:15
